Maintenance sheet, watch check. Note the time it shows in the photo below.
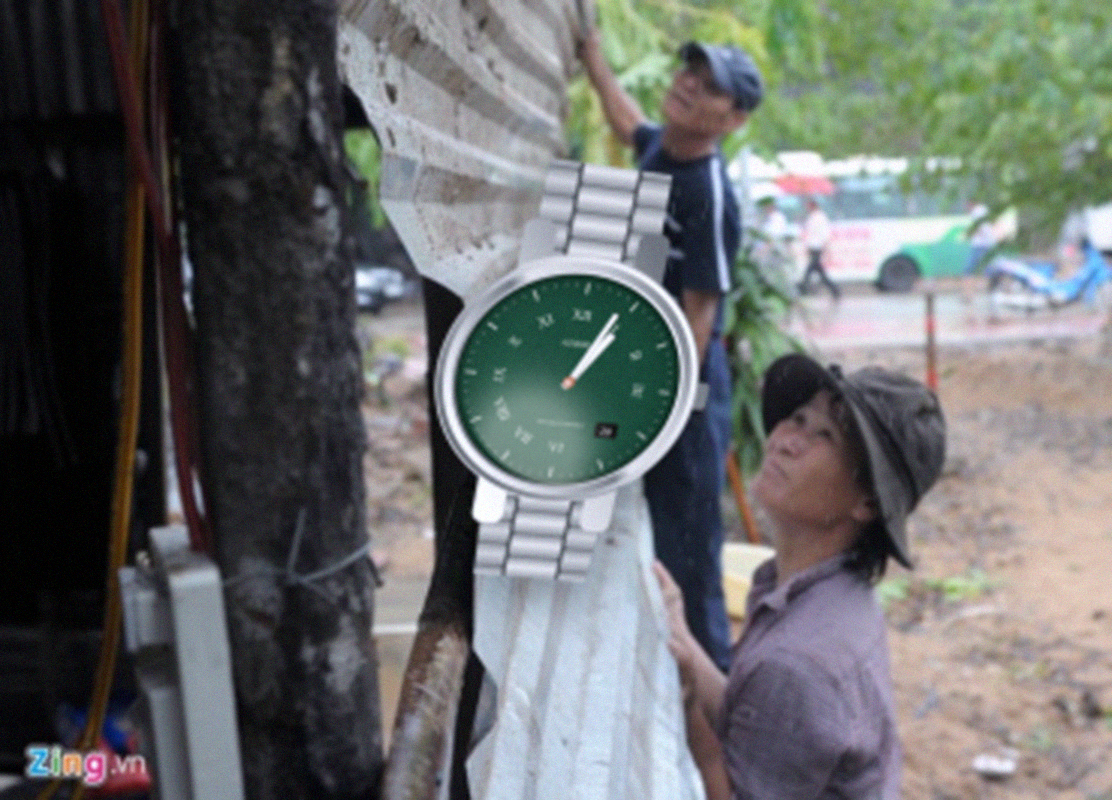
1:04
